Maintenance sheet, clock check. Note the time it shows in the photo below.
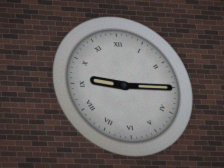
9:15
